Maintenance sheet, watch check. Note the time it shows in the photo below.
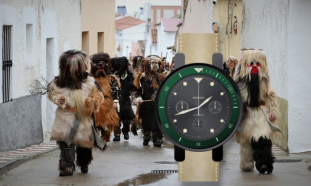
1:42
